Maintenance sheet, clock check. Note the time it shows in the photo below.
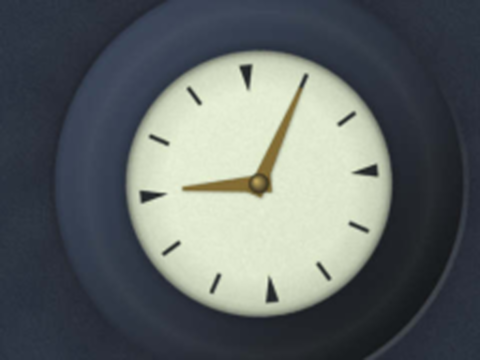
9:05
